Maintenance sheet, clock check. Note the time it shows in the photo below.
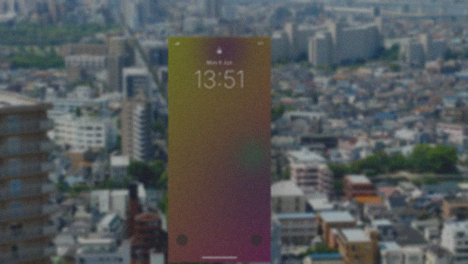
13:51
